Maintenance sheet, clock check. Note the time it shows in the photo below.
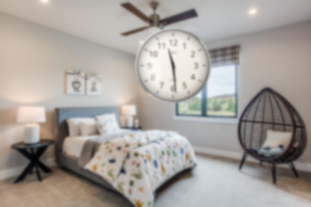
11:29
